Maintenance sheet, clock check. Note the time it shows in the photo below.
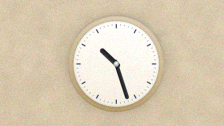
10:27
